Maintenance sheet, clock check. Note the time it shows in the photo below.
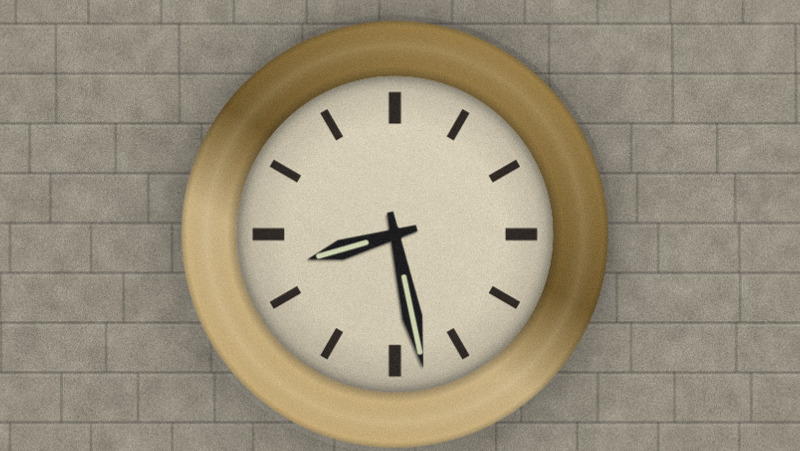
8:28
